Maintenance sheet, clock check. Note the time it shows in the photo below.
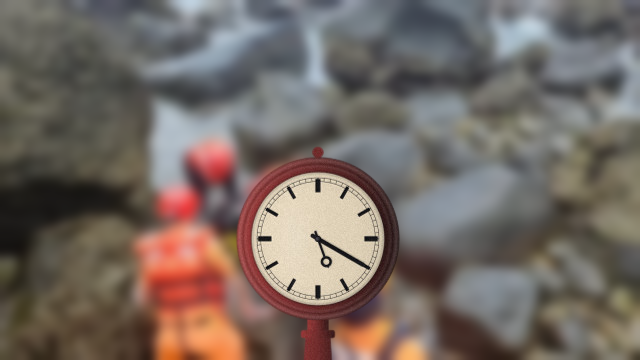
5:20
